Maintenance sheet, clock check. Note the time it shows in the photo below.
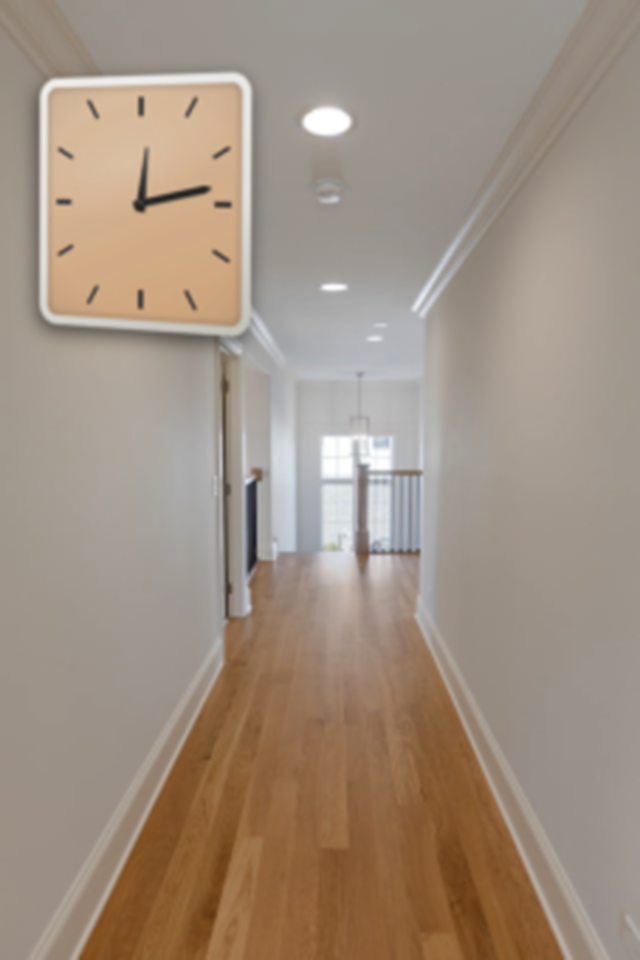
12:13
